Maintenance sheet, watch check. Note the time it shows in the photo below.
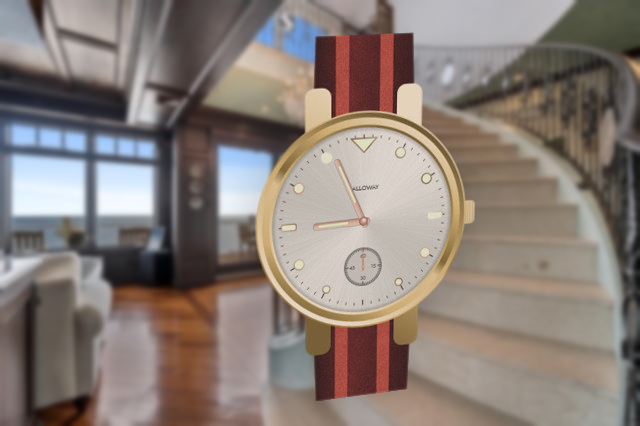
8:56
